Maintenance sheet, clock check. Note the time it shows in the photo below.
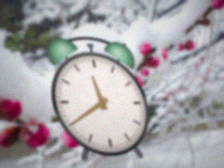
11:40
